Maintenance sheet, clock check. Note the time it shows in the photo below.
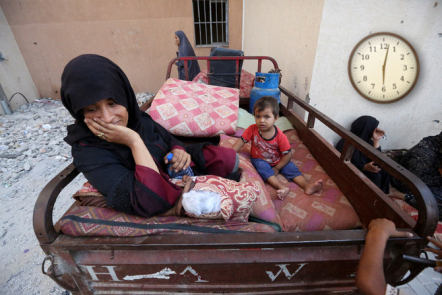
6:02
